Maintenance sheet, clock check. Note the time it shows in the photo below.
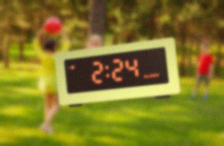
2:24
